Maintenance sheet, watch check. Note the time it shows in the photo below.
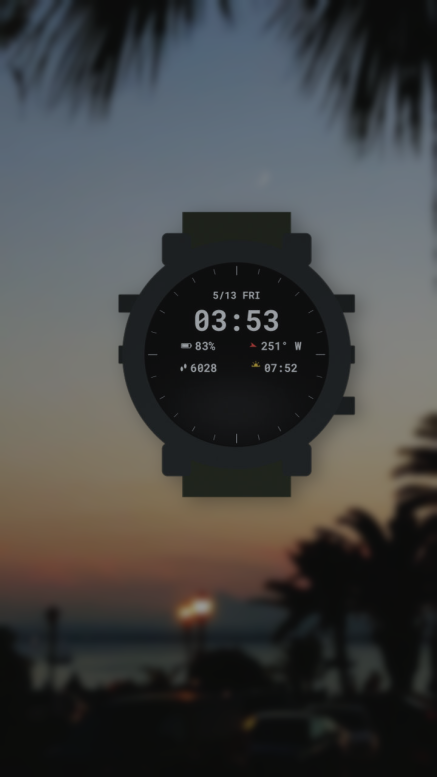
3:53
